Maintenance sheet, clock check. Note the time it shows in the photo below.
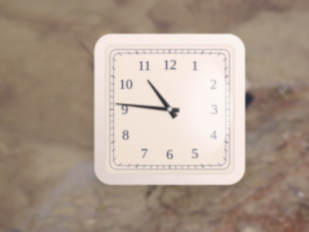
10:46
